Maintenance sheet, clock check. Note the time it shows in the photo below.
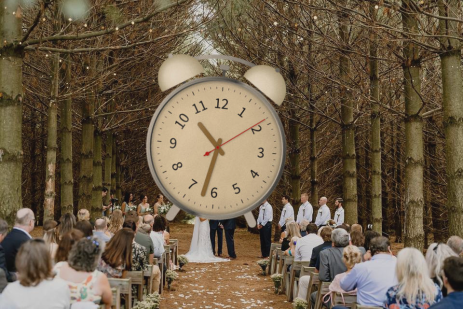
10:32:09
